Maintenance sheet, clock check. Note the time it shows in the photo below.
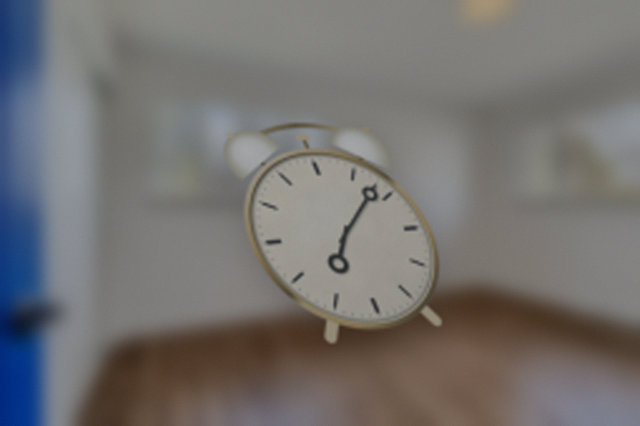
7:08
